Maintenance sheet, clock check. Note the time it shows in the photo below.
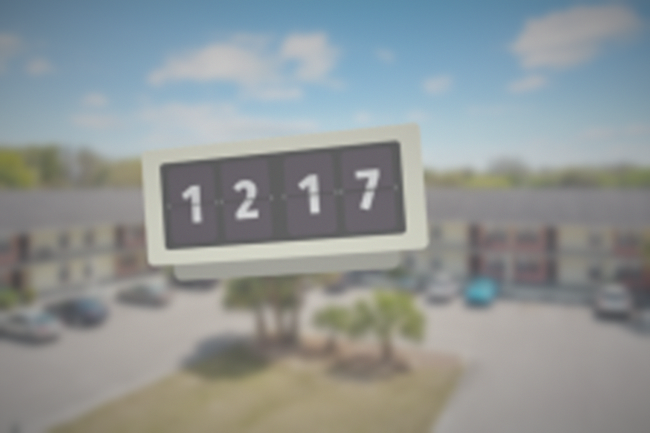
12:17
